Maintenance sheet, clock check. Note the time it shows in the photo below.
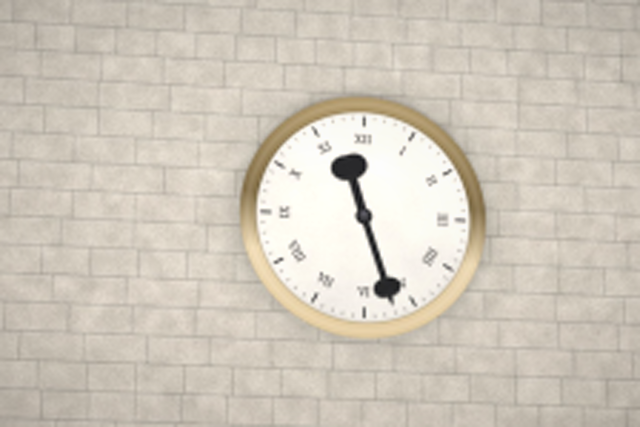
11:27
